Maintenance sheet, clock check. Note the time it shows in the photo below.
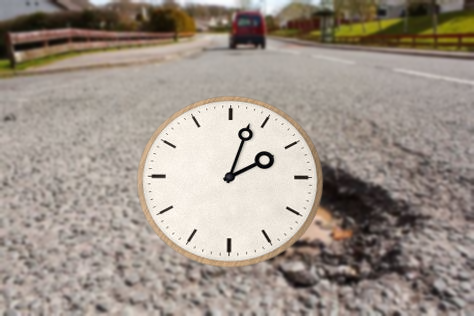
2:03
